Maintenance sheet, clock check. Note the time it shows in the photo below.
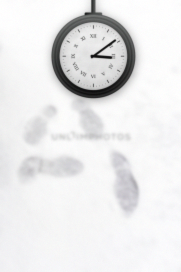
3:09
